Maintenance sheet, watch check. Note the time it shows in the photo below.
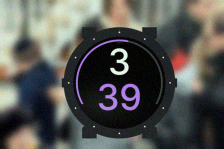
3:39
